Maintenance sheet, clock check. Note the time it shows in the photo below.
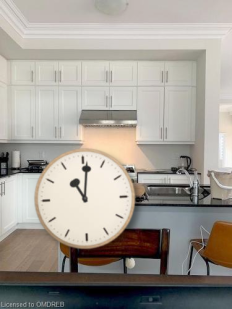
11:01
